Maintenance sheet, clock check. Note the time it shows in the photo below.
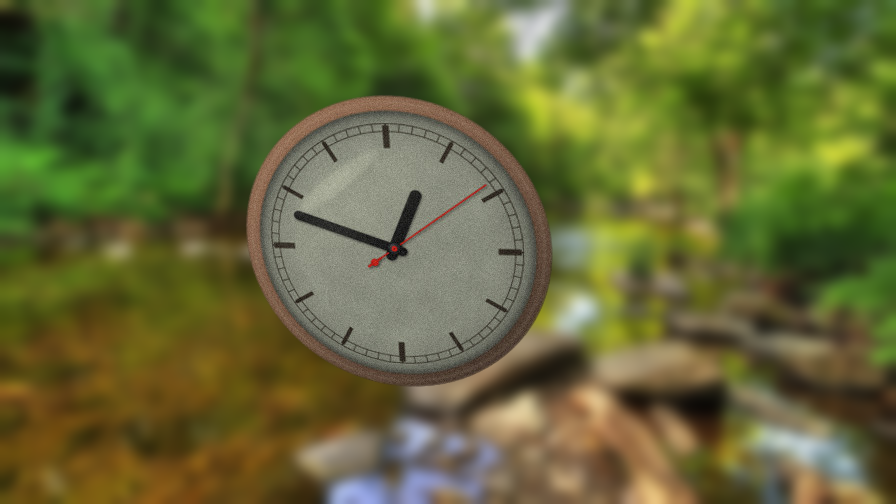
12:48:09
